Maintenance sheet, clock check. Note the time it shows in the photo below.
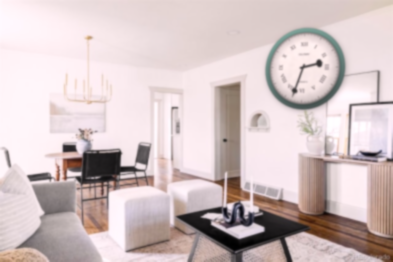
2:33
